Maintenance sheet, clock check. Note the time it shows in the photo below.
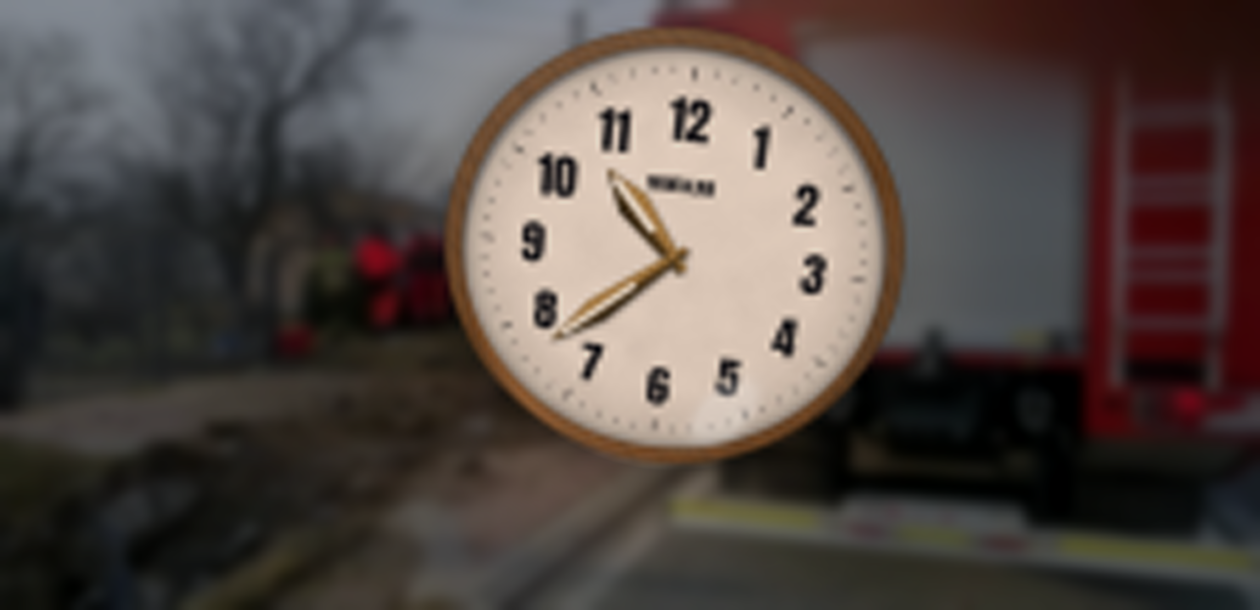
10:38
